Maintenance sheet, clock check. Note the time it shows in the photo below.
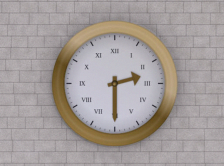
2:30
